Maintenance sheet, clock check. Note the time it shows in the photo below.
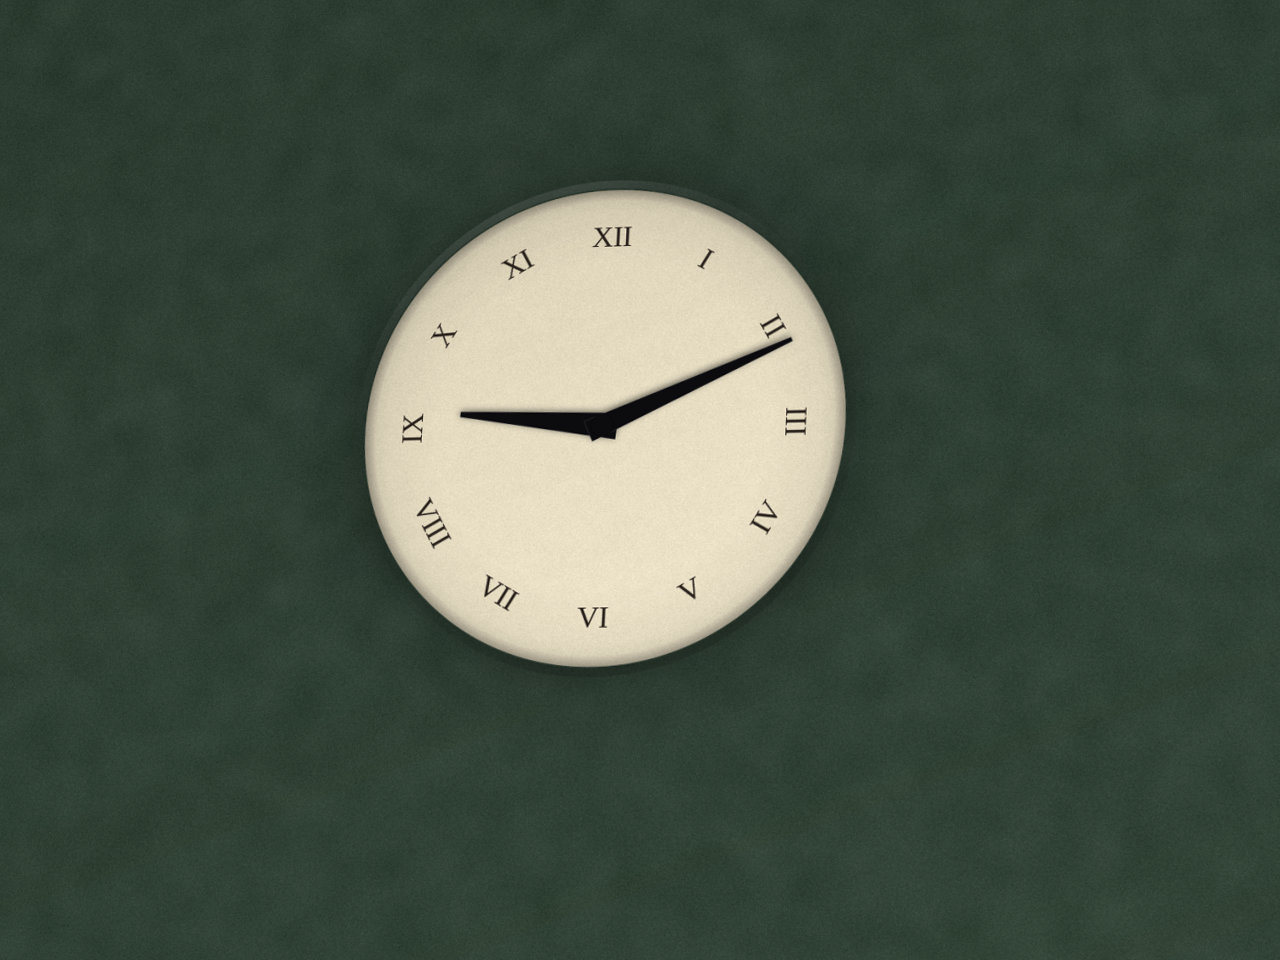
9:11
